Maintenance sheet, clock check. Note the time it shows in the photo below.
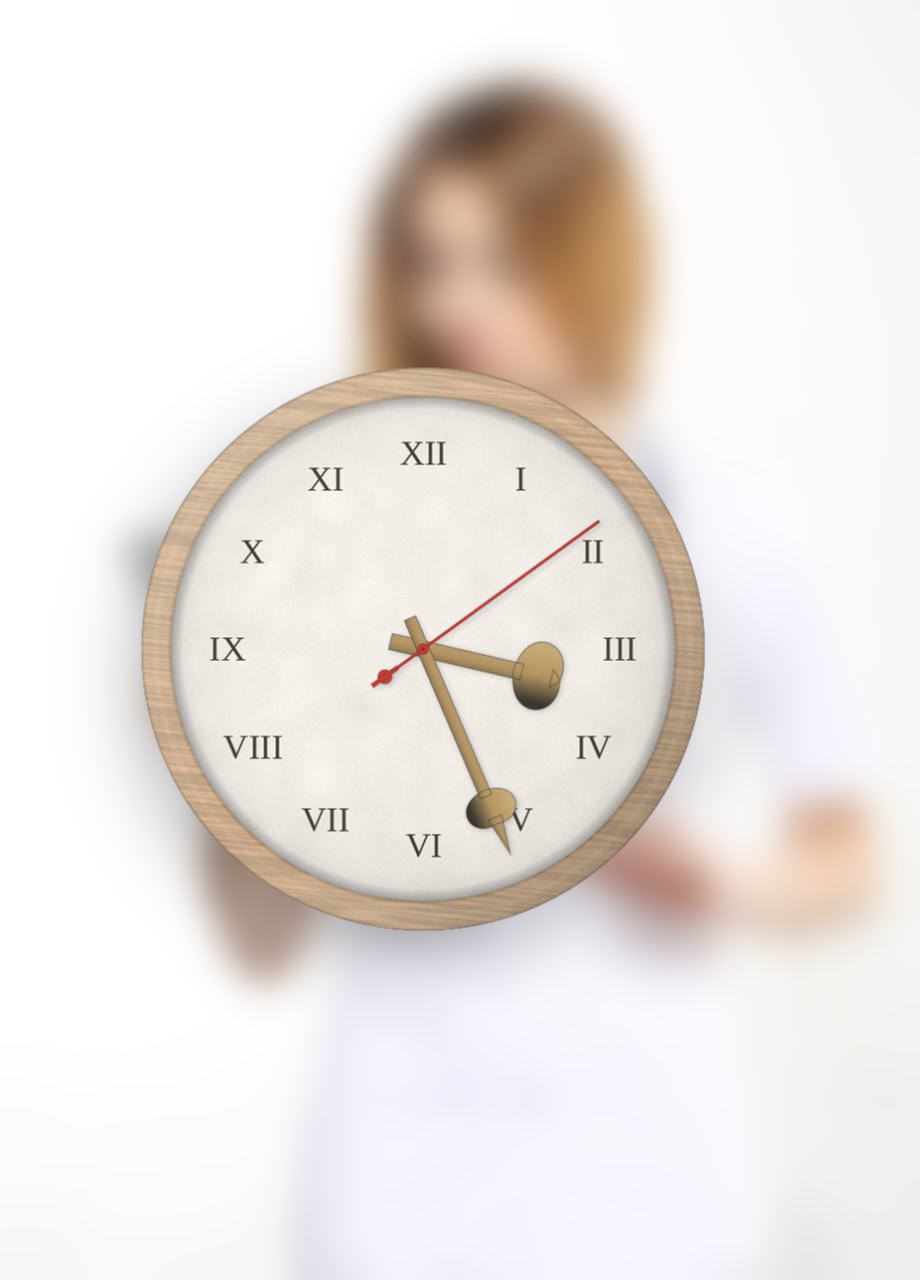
3:26:09
